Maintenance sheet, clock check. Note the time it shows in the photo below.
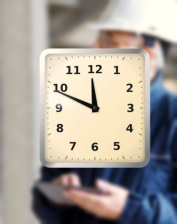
11:49
